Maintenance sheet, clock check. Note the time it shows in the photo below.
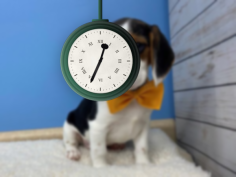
12:34
